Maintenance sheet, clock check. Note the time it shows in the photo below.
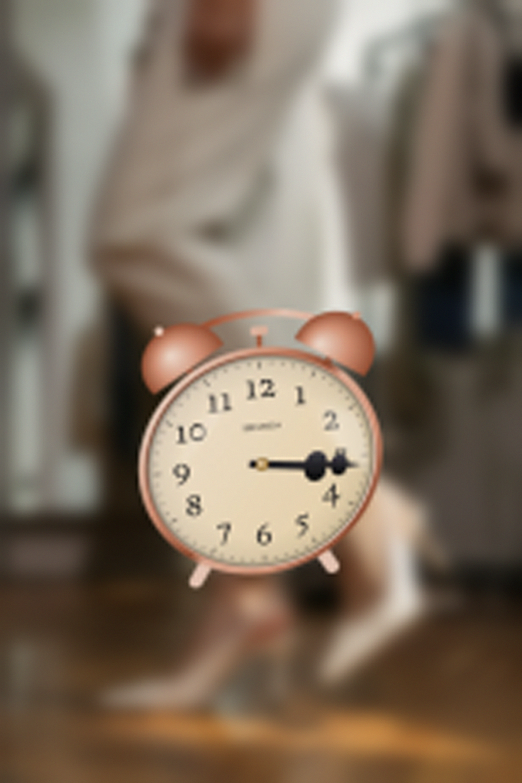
3:16
